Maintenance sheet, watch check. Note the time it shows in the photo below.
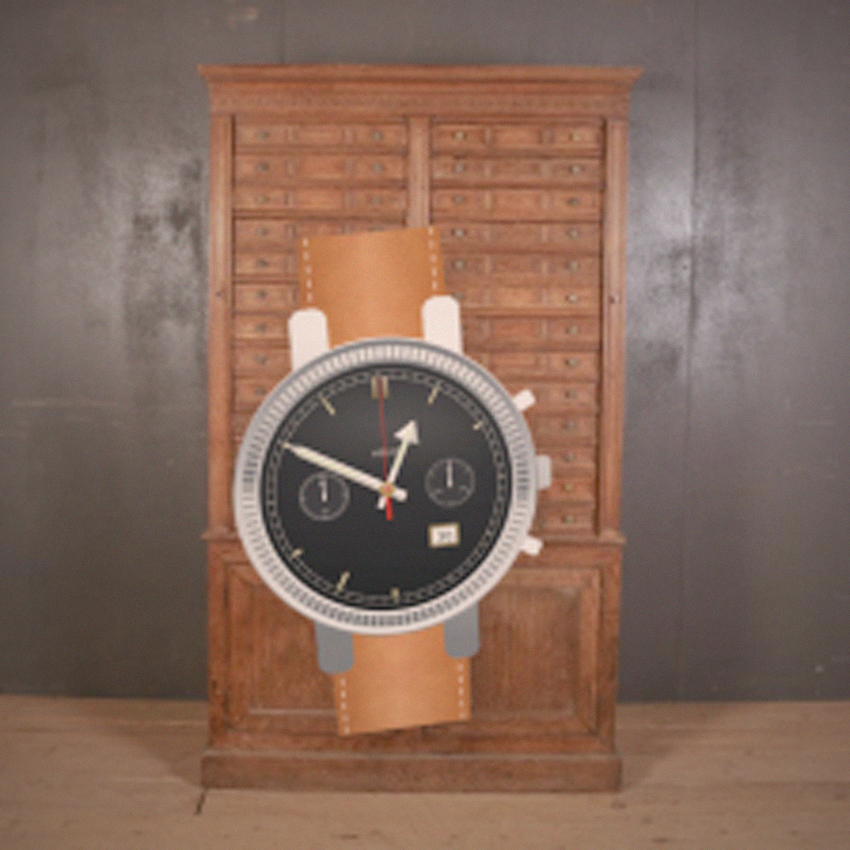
12:50
